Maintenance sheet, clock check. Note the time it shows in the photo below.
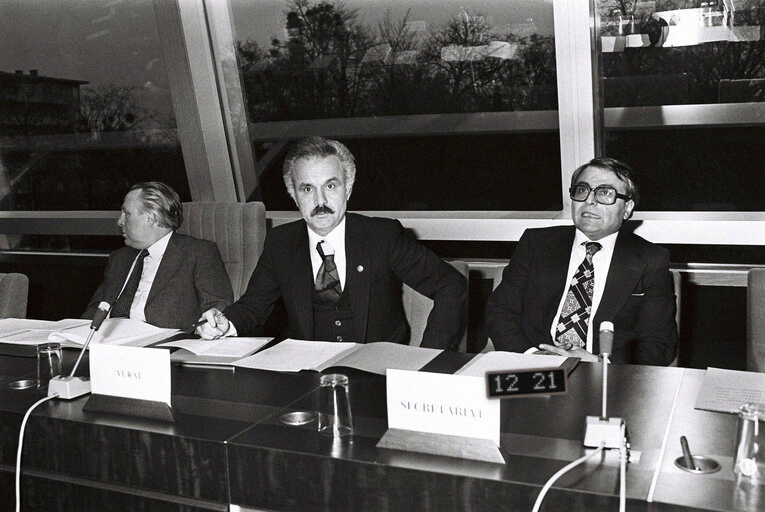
12:21
